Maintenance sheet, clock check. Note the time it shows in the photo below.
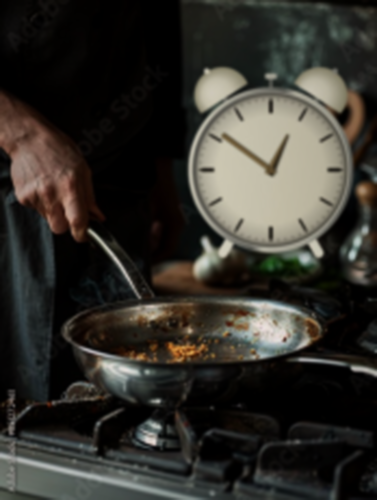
12:51
